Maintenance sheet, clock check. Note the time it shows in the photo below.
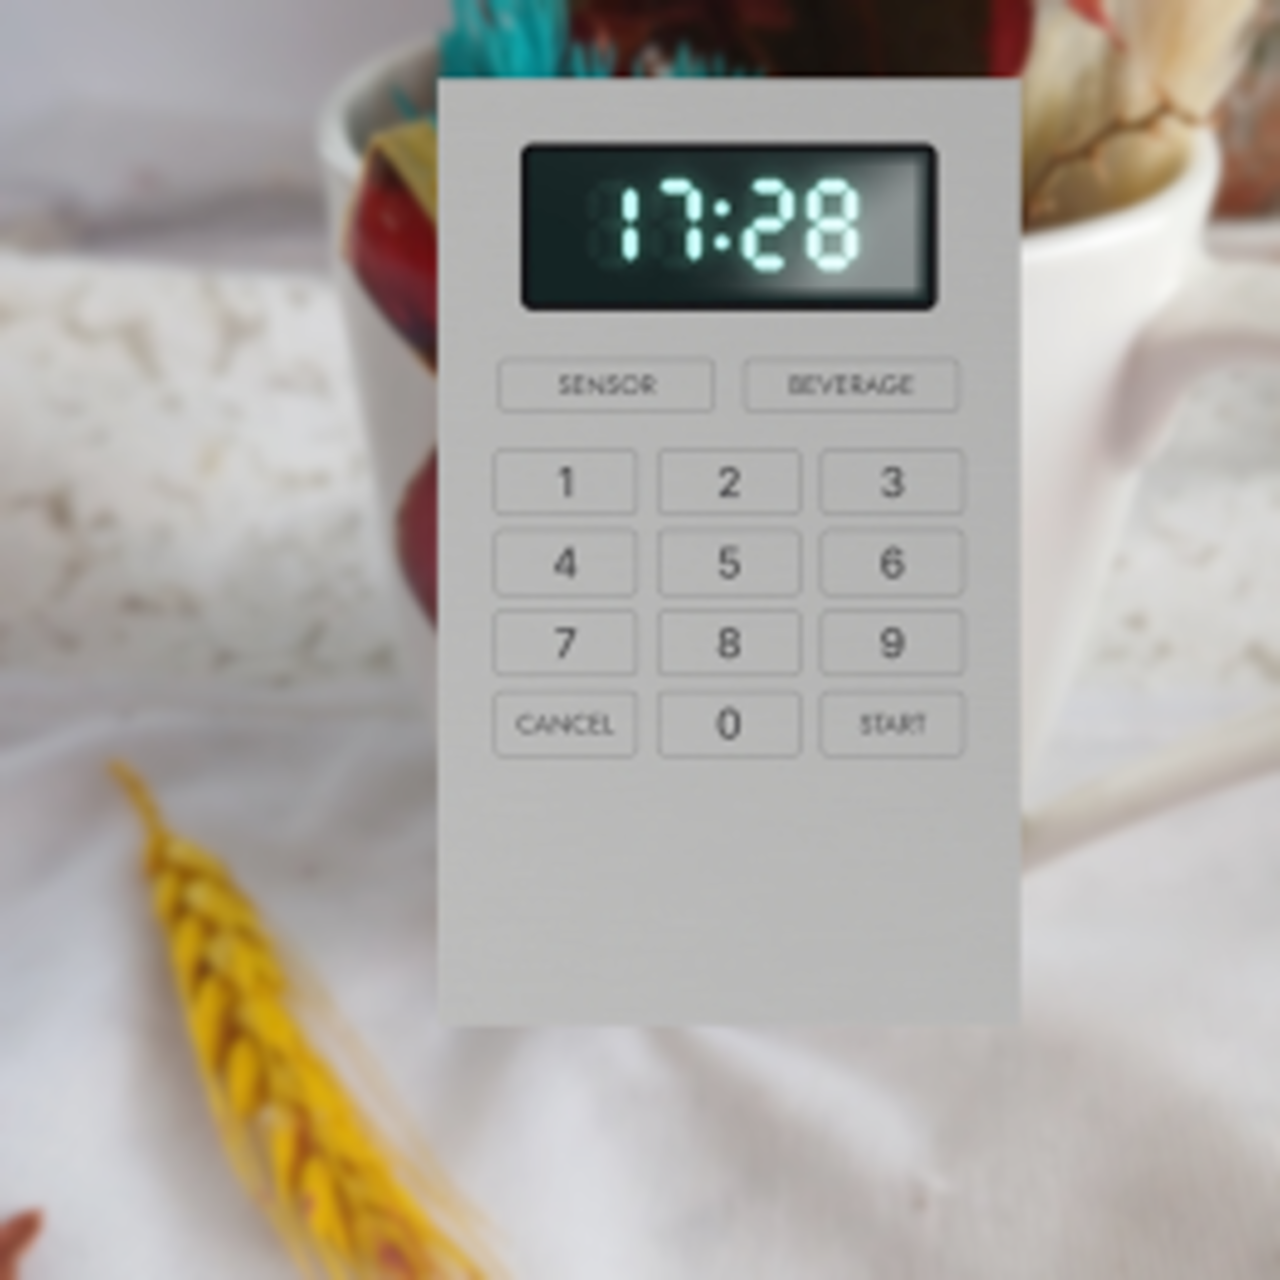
17:28
